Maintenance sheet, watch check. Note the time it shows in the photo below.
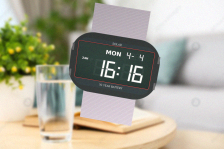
16:16
